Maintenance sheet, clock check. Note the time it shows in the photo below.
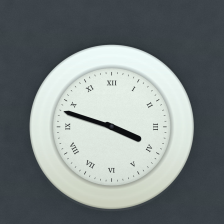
3:48
